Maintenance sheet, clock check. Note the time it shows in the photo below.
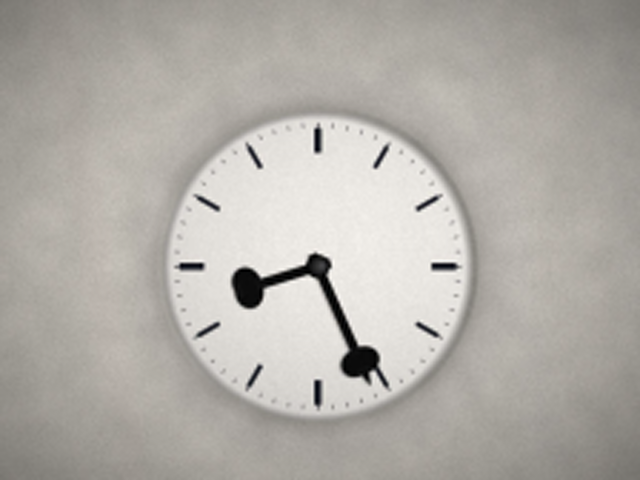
8:26
